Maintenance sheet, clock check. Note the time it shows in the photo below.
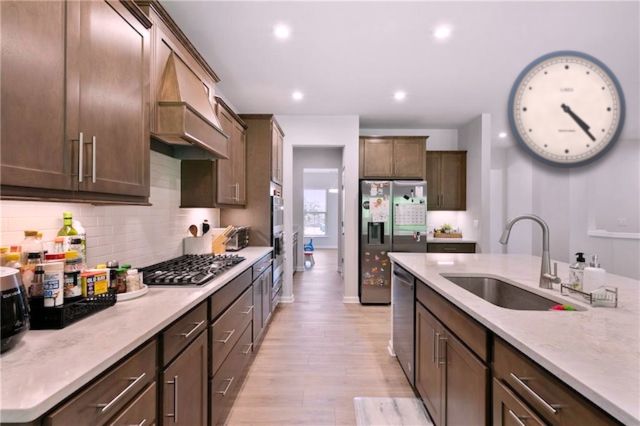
4:23
